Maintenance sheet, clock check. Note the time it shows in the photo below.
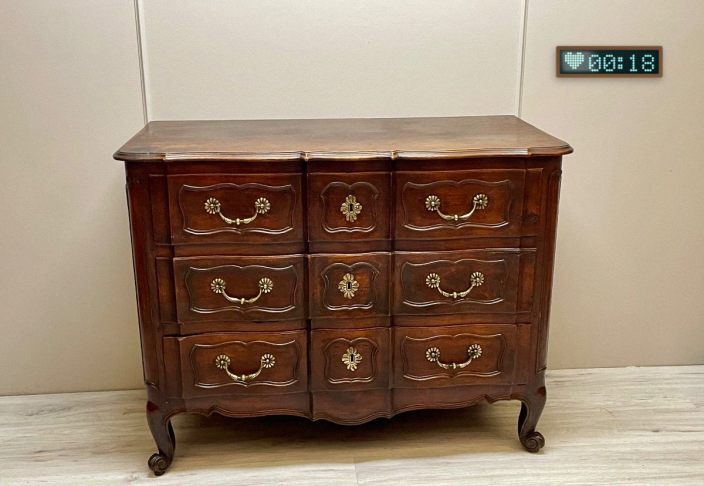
0:18
